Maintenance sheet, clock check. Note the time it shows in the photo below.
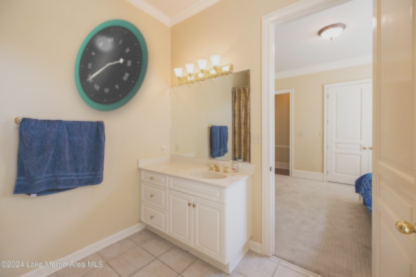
2:40
